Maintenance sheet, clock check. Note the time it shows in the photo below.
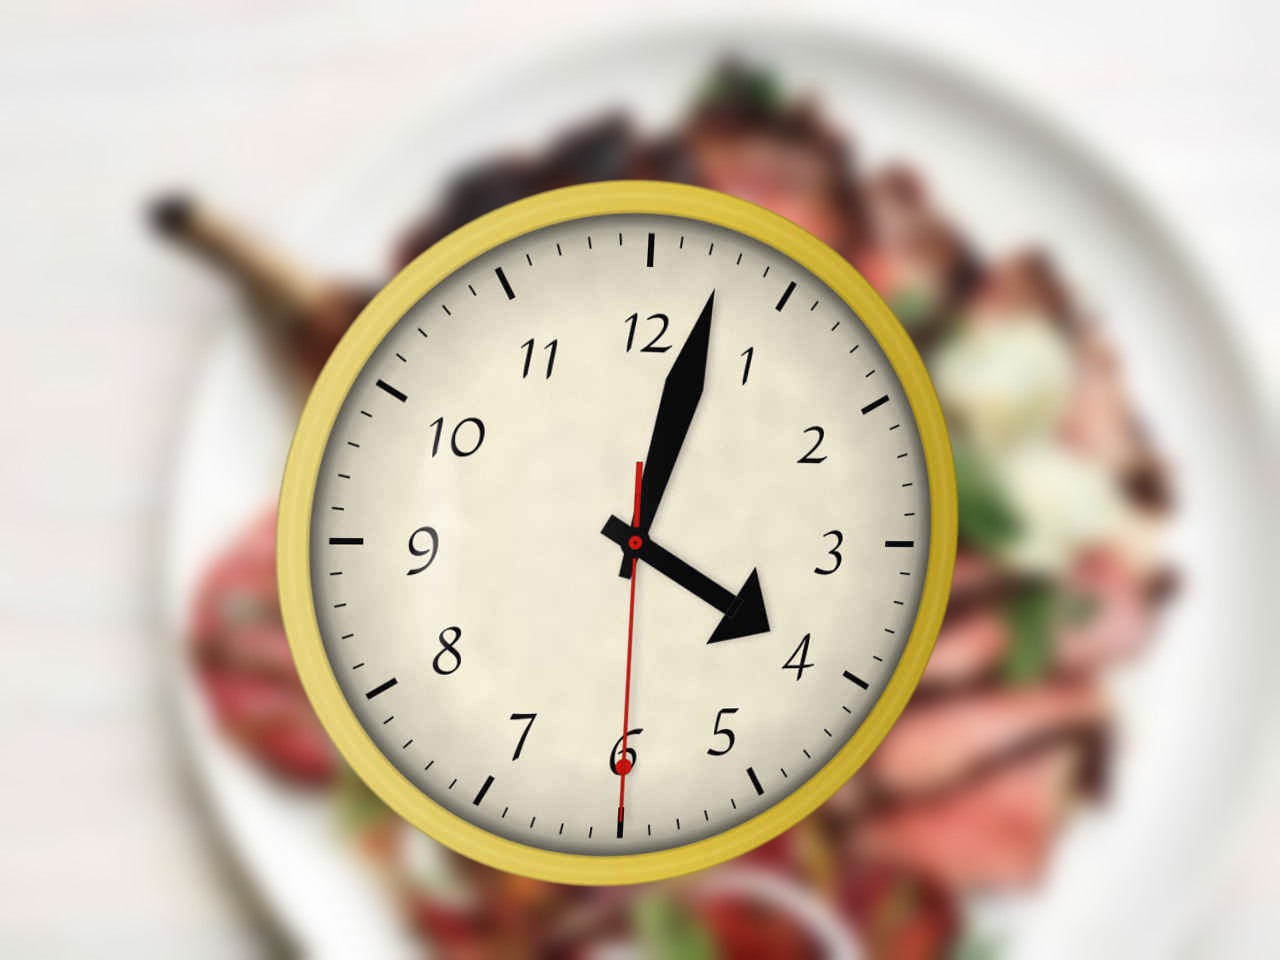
4:02:30
